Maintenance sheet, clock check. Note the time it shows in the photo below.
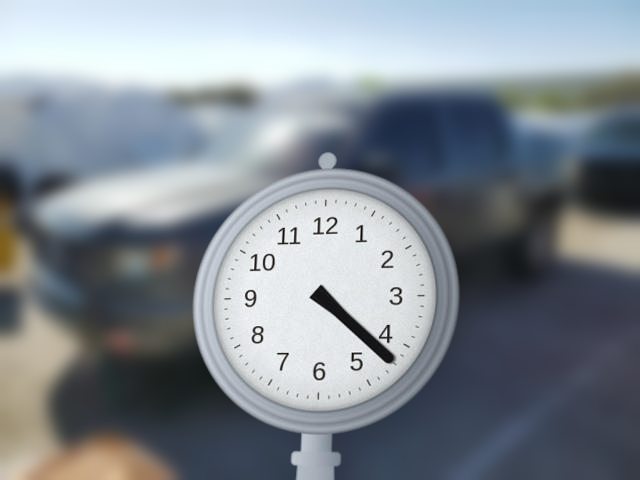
4:22
